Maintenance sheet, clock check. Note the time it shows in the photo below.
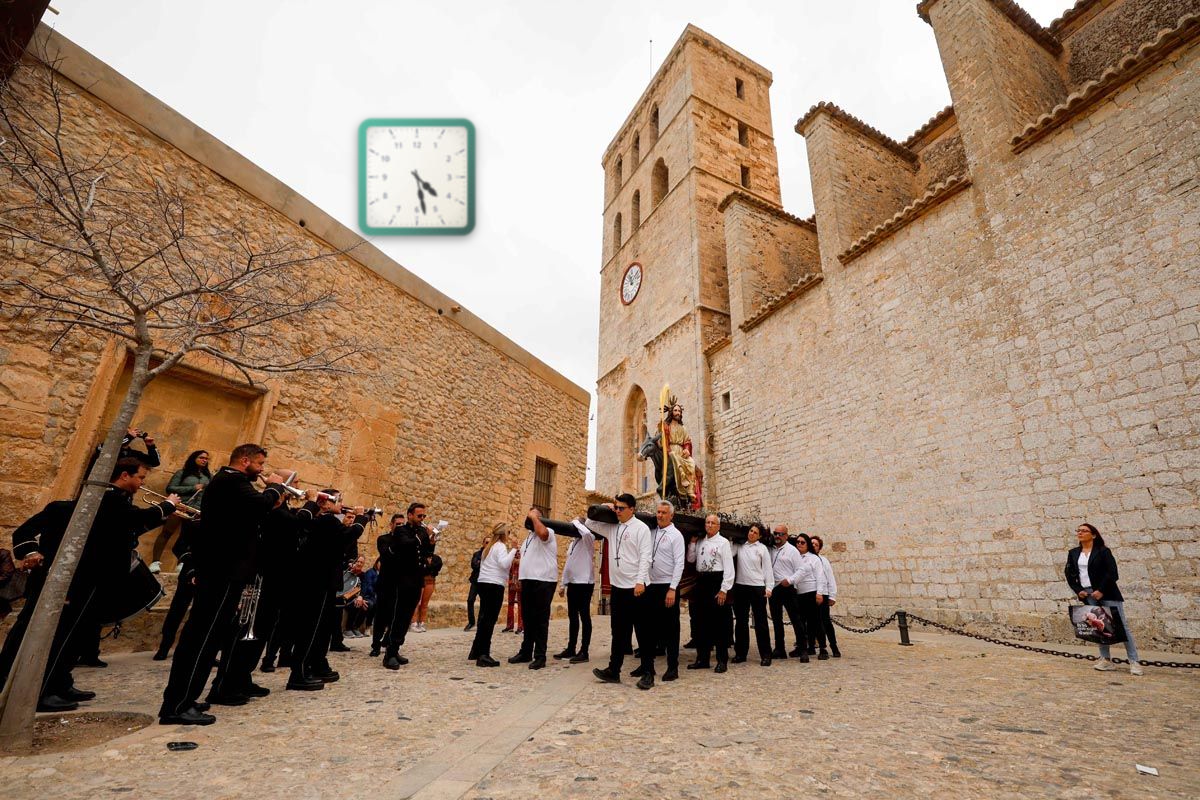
4:28
